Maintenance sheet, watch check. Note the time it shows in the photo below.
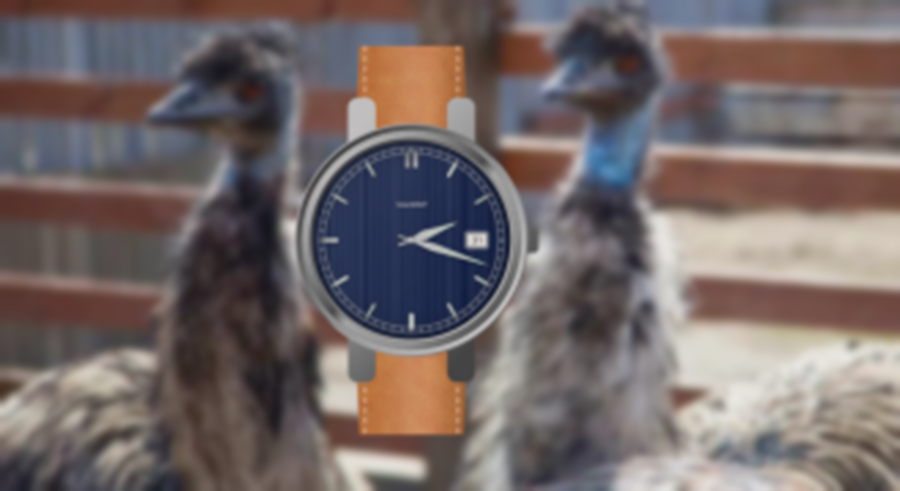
2:18
